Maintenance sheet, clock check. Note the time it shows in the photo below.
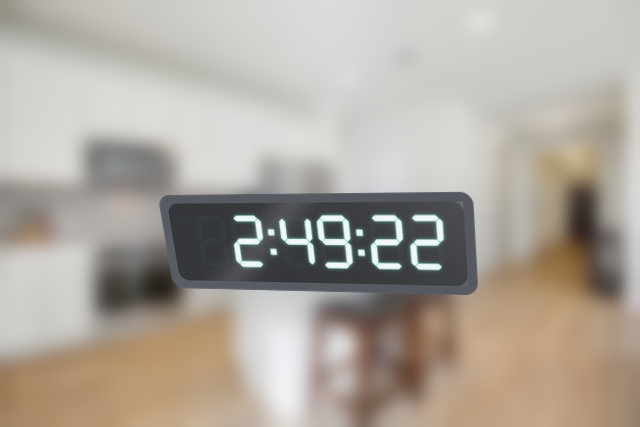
2:49:22
